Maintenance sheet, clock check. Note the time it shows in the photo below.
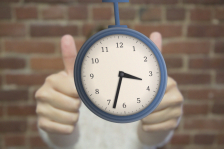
3:33
